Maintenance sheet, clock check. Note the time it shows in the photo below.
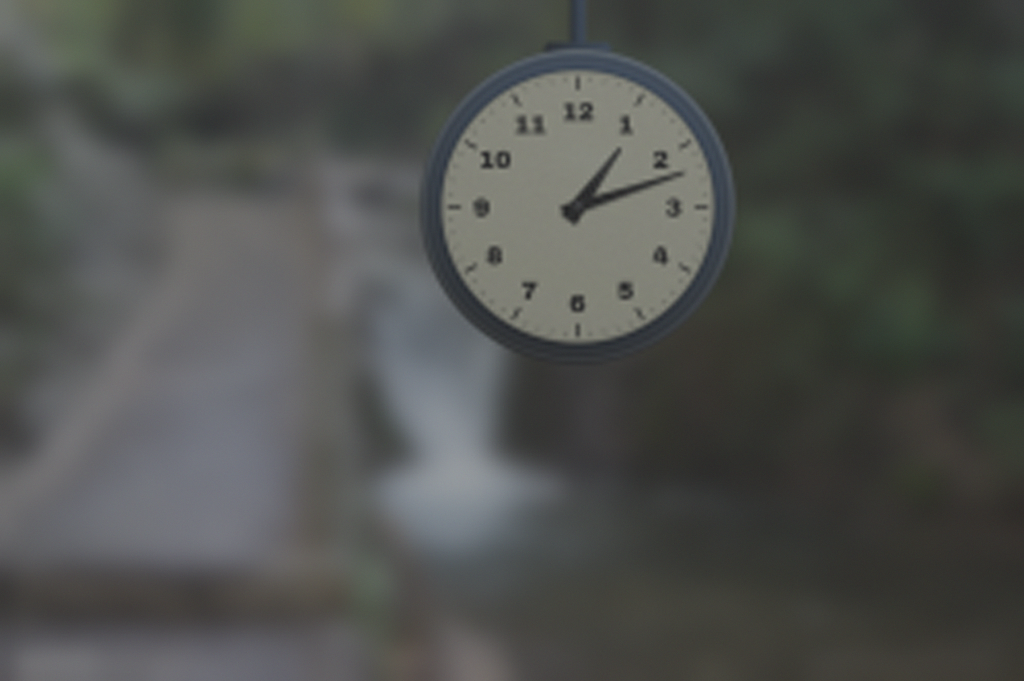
1:12
